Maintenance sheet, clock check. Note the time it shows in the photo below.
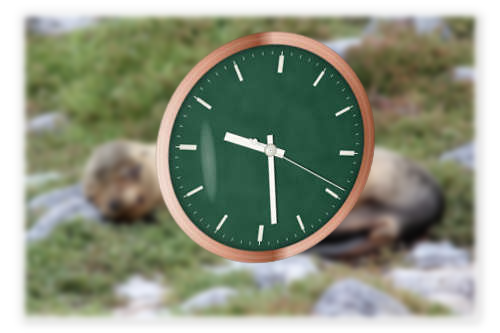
9:28:19
